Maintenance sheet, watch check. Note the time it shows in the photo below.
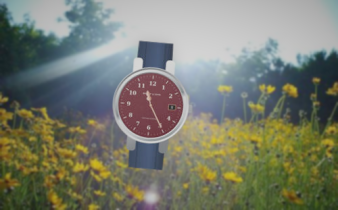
11:25
